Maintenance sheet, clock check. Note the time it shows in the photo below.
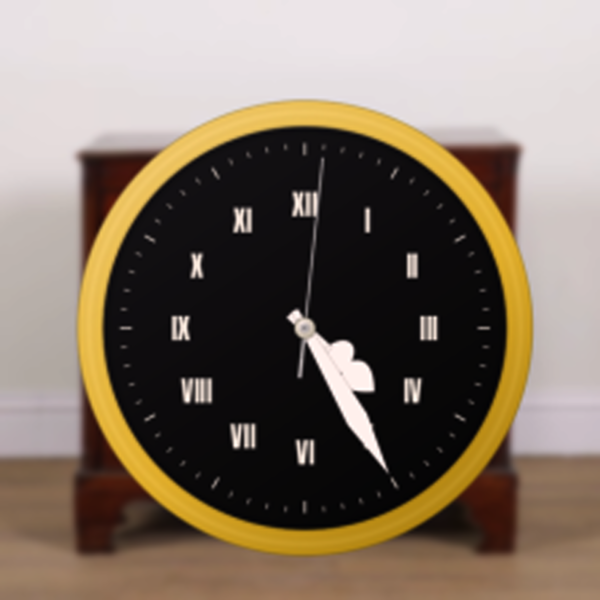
4:25:01
